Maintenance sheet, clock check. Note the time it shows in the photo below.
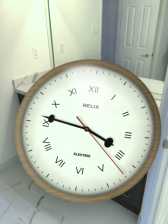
3:46:22
